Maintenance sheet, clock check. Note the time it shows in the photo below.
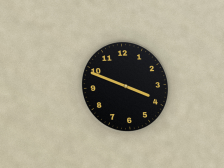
3:49
